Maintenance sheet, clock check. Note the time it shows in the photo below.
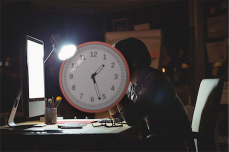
1:27
